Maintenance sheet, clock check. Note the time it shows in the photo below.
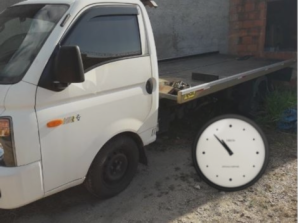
10:53
